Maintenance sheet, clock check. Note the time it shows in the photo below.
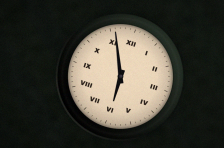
5:56
